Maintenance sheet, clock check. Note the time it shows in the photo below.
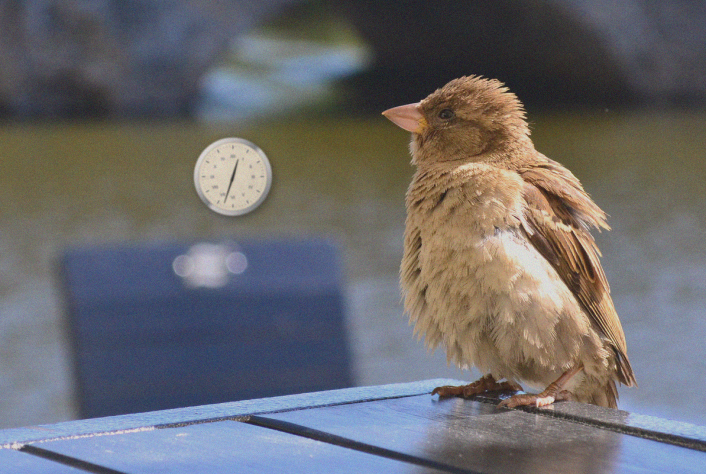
12:33
